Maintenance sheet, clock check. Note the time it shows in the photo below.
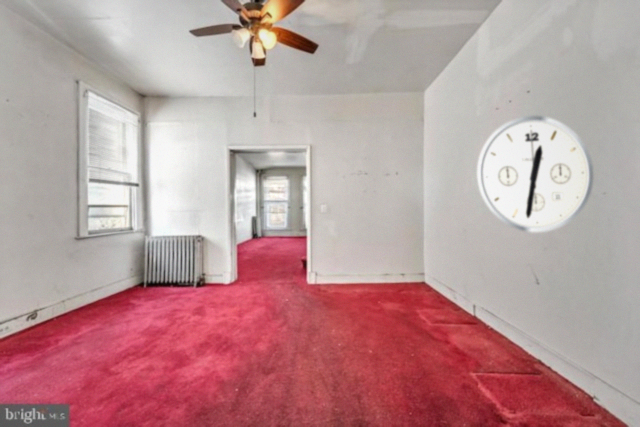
12:32
